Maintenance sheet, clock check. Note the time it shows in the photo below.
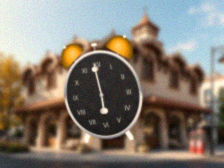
5:59
